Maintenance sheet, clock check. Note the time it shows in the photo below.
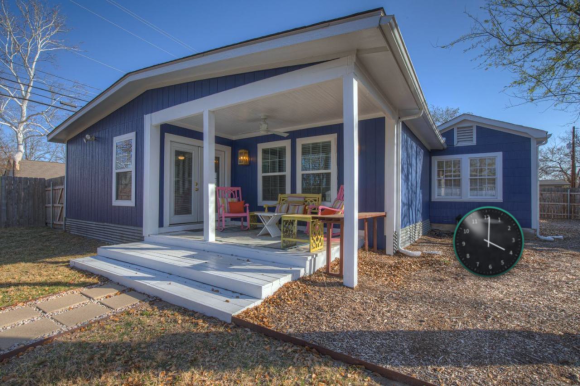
4:01
